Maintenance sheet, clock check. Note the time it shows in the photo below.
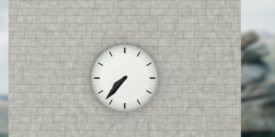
7:37
